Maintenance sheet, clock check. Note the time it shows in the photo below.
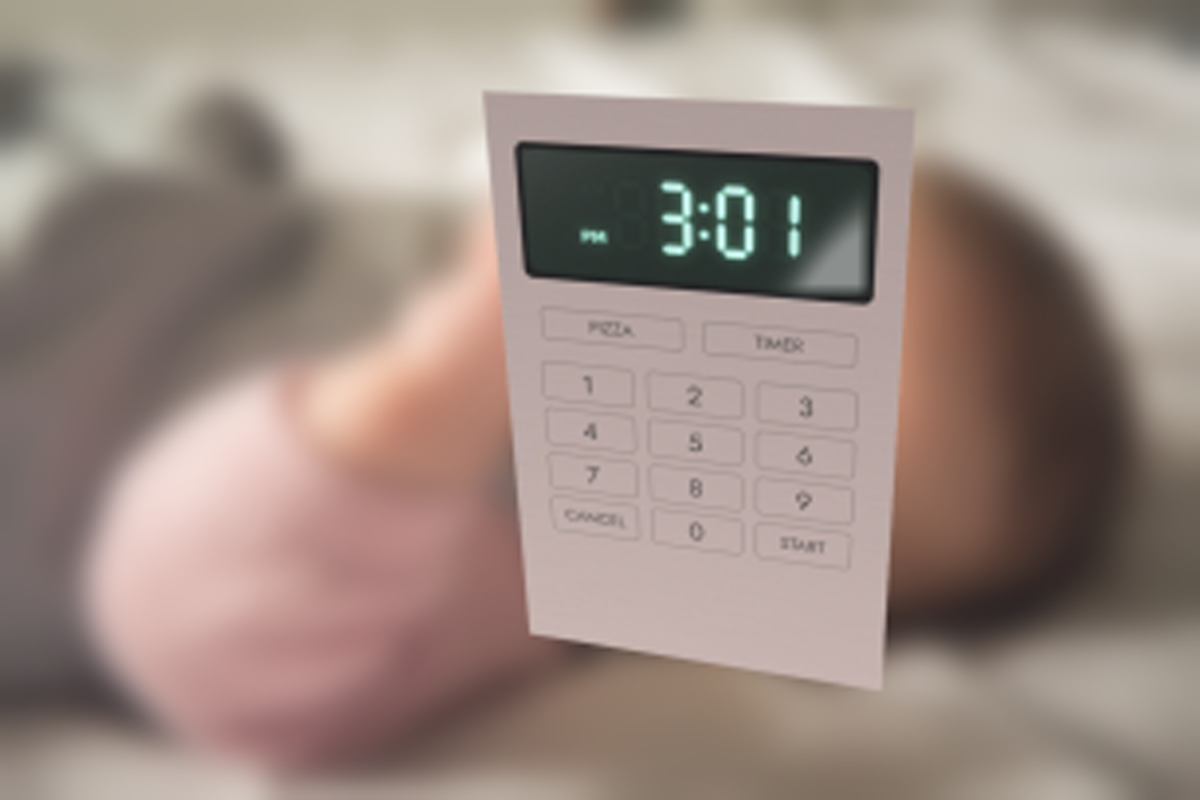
3:01
